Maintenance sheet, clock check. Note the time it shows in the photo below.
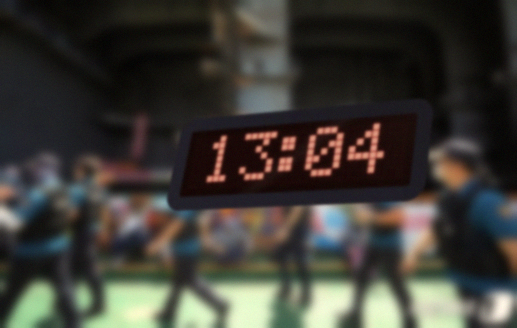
13:04
